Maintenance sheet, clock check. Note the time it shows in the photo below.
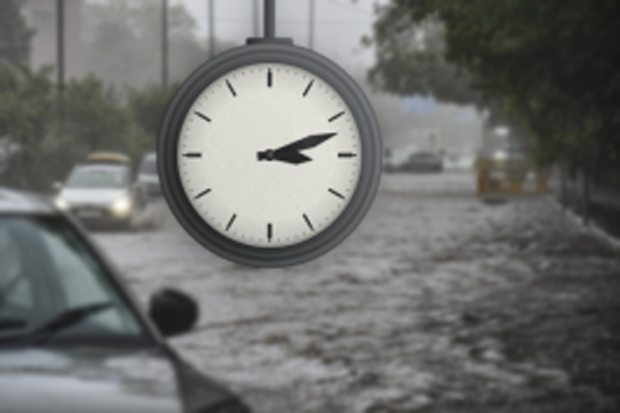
3:12
